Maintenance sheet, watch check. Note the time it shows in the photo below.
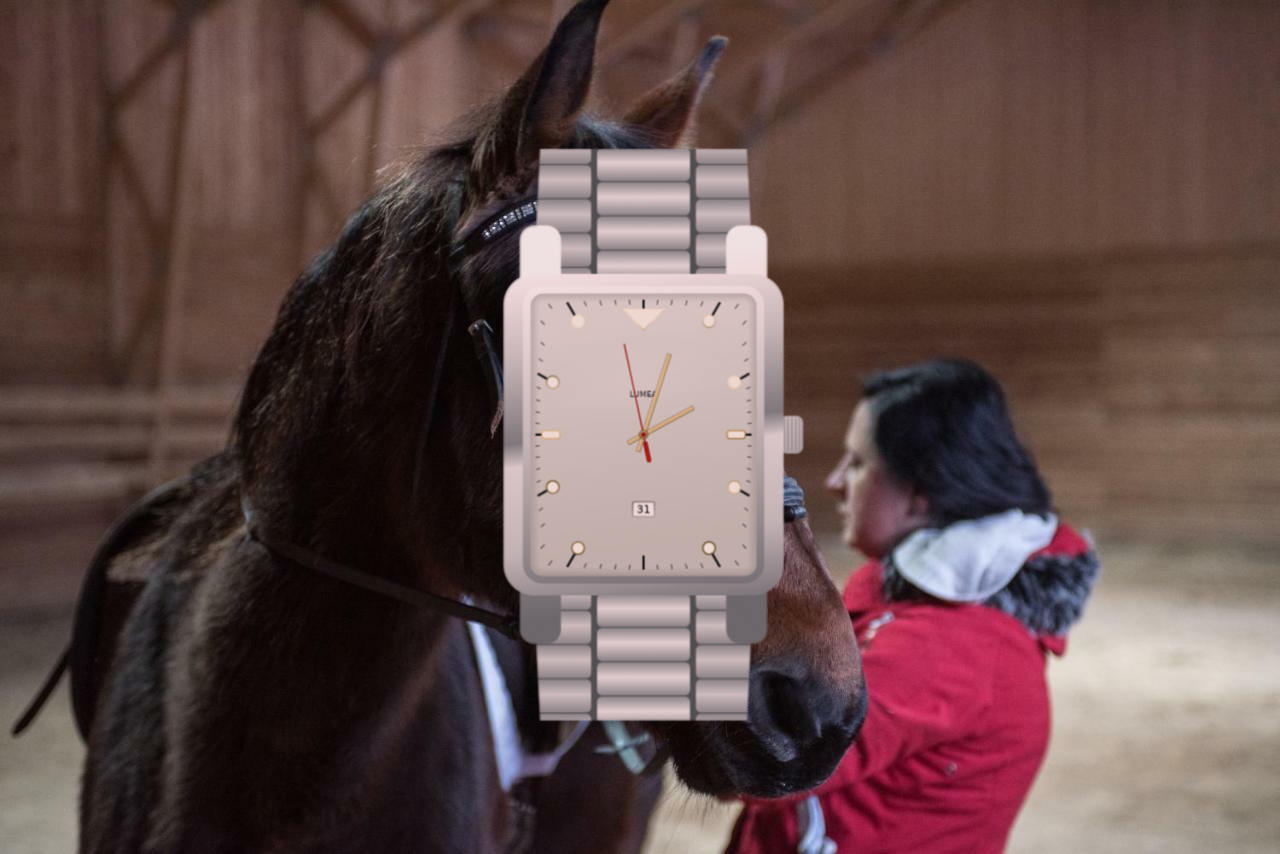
2:02:58
